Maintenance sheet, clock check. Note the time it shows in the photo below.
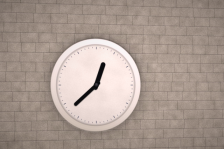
12:38
